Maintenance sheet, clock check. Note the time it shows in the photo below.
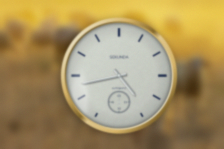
4:43
